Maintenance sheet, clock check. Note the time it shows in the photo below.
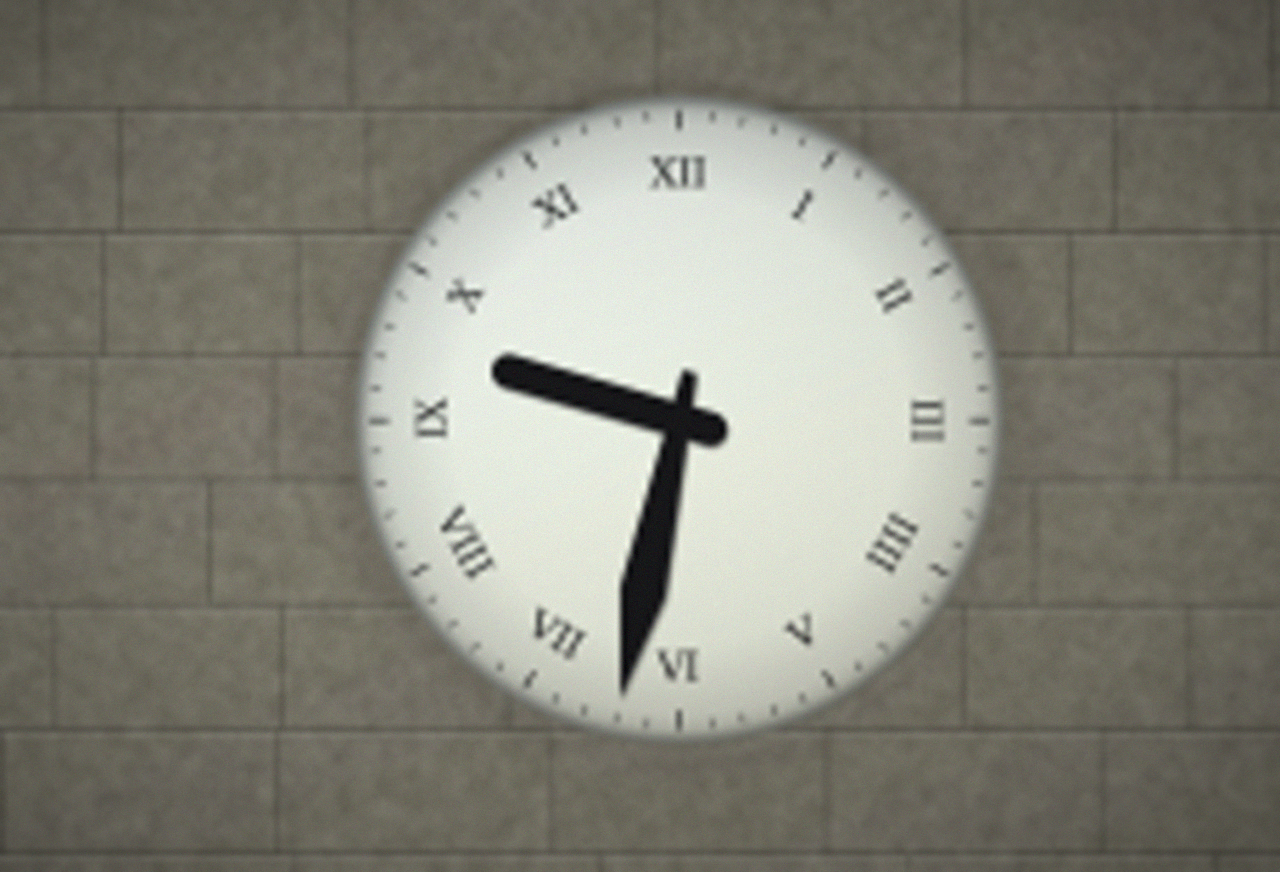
9:32
